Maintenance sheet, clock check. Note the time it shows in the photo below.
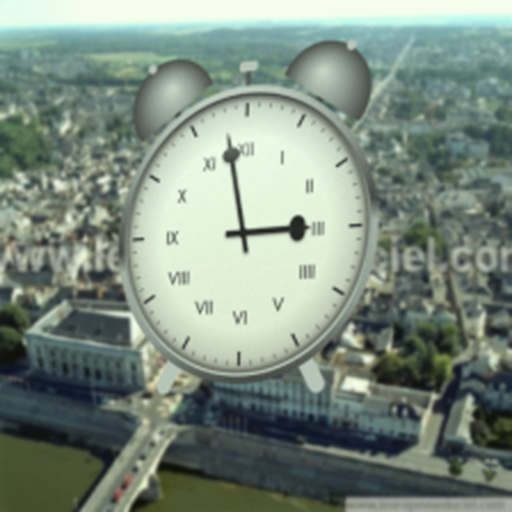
2:58
